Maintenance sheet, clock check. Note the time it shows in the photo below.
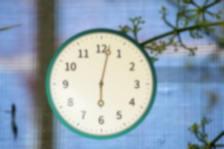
6:02
